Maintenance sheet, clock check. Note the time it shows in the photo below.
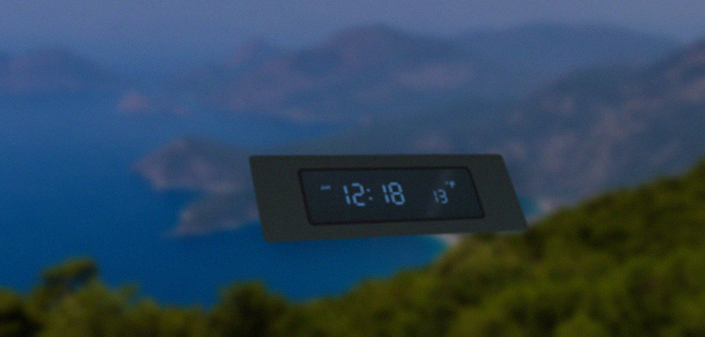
12:18
